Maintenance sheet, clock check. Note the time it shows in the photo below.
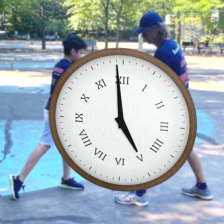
4:59
